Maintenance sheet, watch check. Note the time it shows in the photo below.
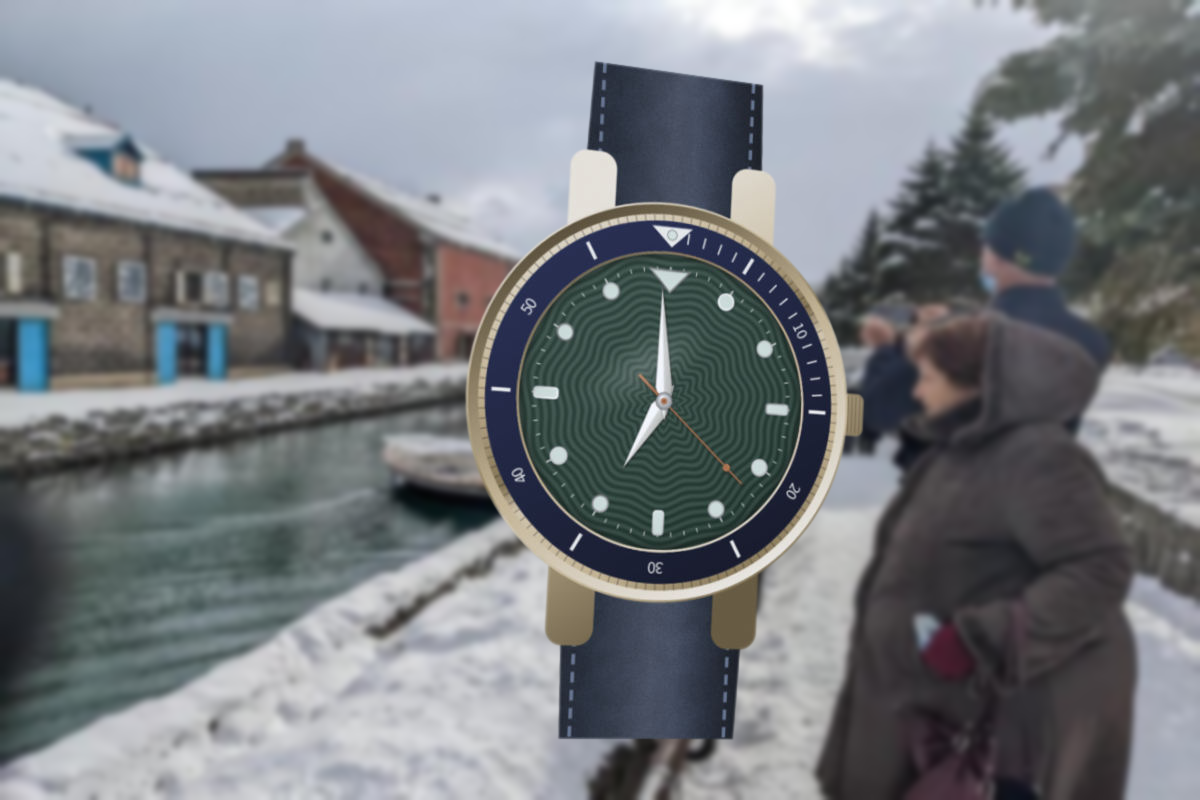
6:59:22
